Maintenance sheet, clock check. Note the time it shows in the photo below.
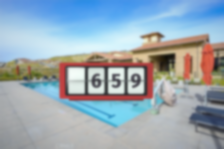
6:59
